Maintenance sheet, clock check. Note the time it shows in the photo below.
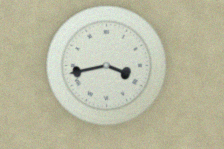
3:43
